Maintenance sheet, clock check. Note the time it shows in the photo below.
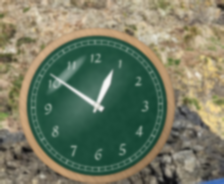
12:51
